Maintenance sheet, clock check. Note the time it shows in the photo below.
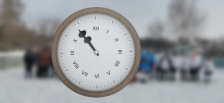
10:54
